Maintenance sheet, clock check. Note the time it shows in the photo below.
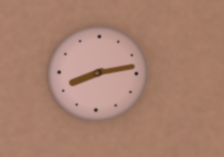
8:13
